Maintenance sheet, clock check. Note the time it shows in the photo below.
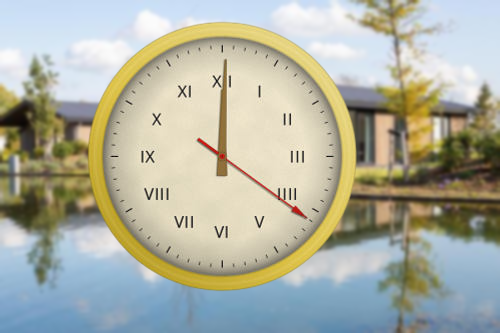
12:00:21
